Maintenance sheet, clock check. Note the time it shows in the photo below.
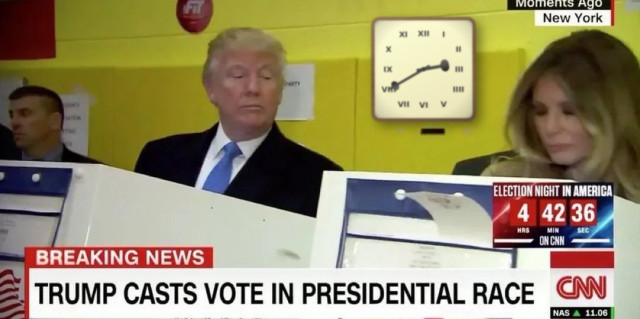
2:40
